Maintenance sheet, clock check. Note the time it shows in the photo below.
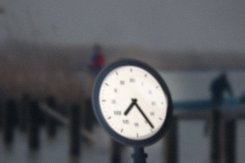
7:24
